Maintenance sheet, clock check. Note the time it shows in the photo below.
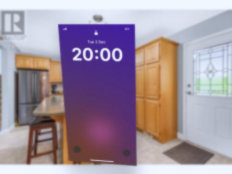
20:00
